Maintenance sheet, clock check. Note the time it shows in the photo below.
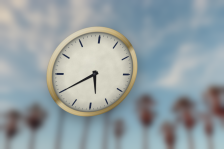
5:40
